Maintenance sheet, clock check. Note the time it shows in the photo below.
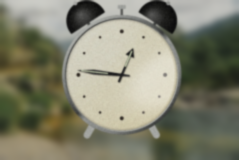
12:46
